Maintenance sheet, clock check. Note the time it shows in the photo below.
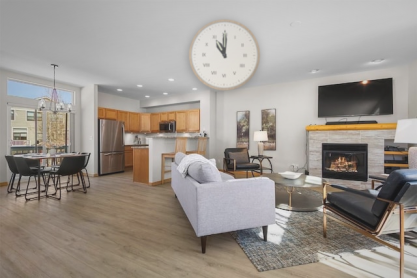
11:00
